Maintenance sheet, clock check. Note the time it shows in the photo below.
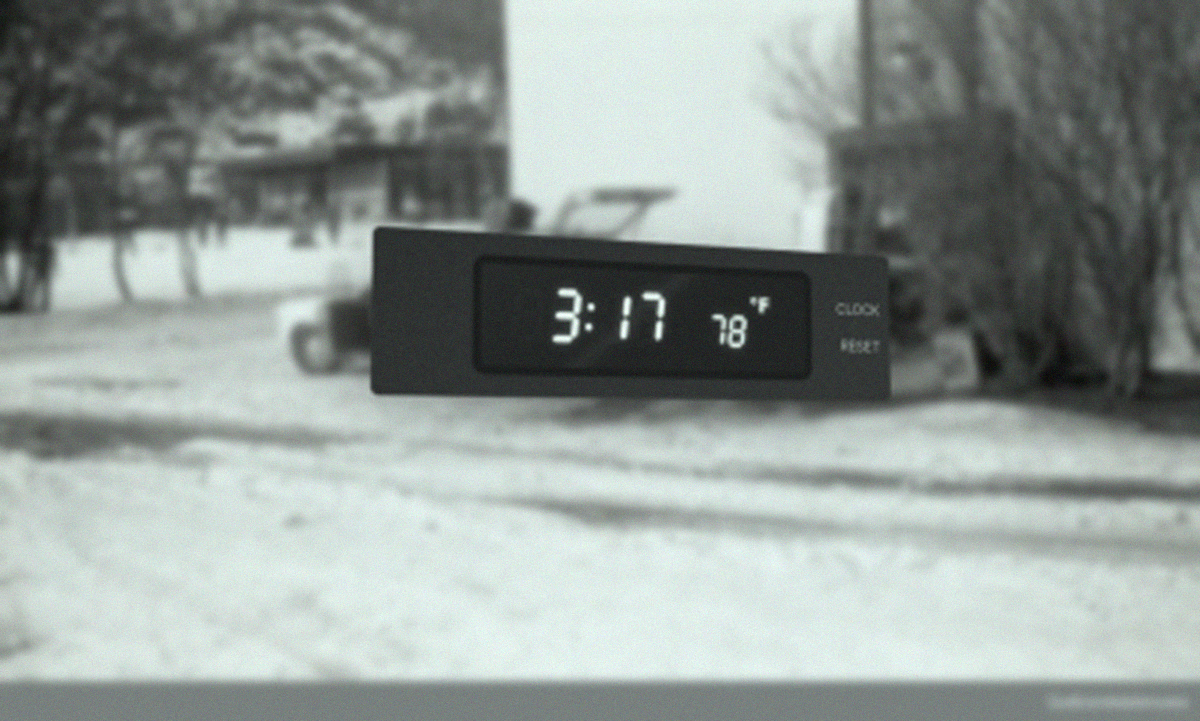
3:17
